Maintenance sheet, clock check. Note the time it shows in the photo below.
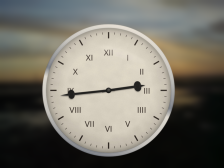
2:44
